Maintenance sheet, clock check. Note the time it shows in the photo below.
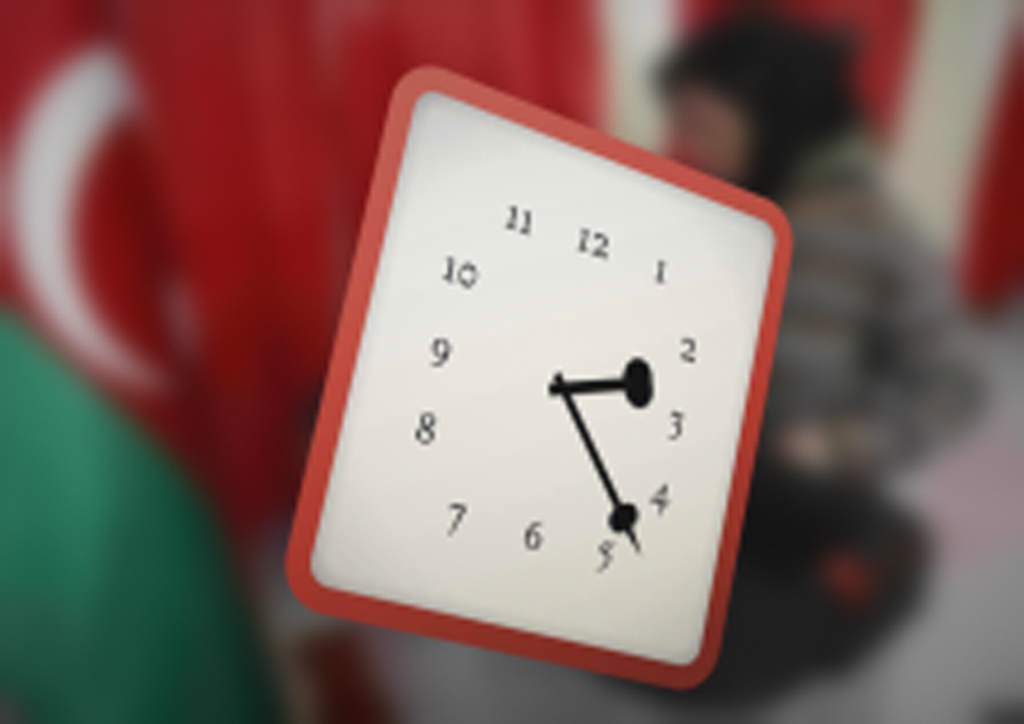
2:23
